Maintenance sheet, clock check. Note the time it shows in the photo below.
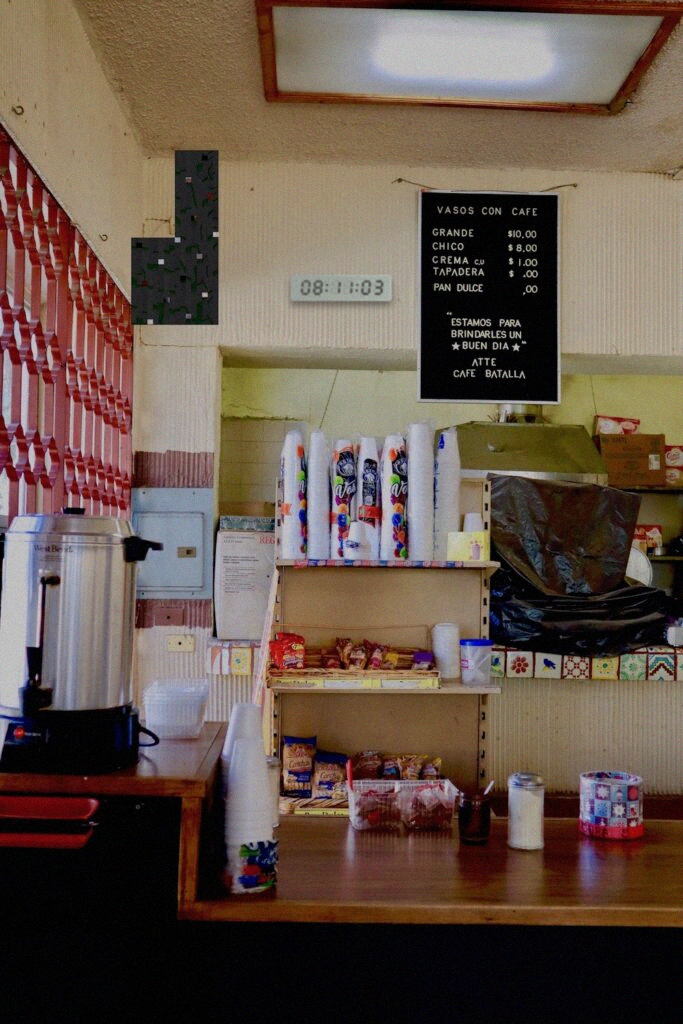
8:11:03
